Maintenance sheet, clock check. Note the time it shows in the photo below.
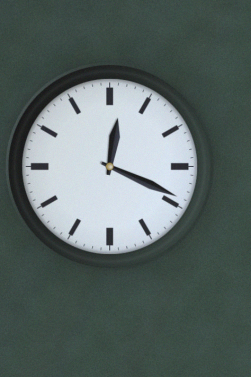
12:19
